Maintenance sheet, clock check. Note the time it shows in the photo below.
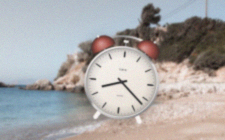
8:22
